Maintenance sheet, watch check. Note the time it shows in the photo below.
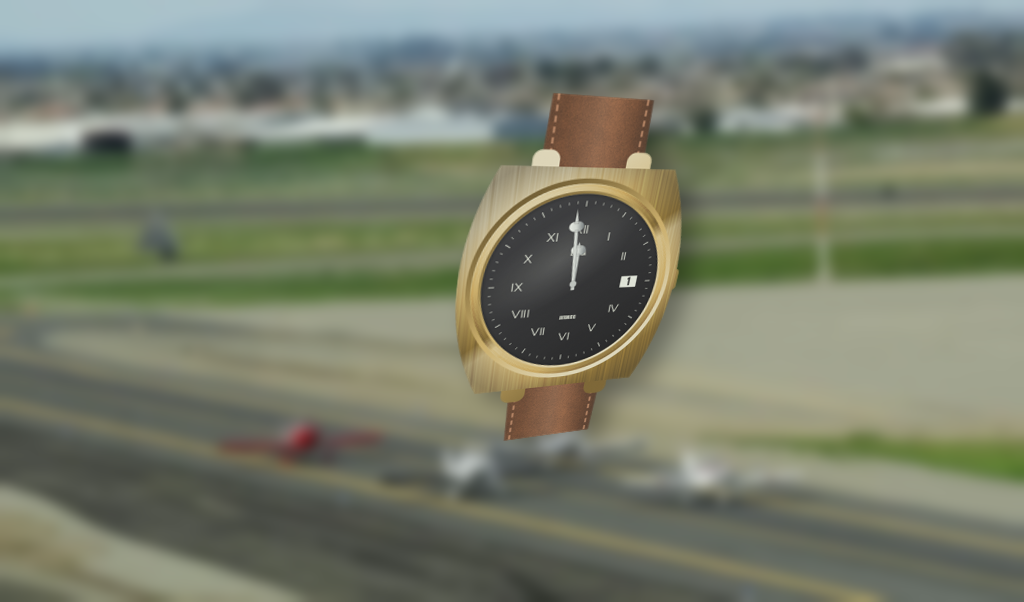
11:59
